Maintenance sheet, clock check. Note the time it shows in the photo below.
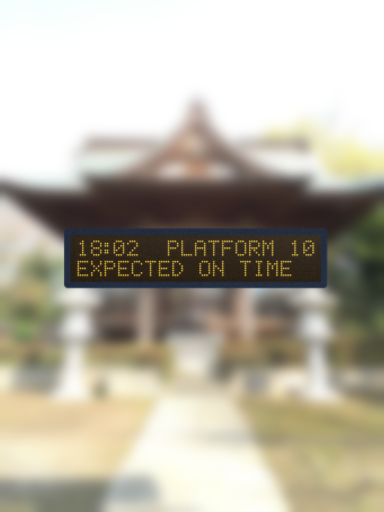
18:02
